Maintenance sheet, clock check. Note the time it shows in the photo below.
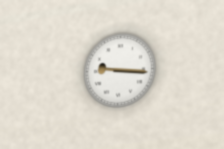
9:16
